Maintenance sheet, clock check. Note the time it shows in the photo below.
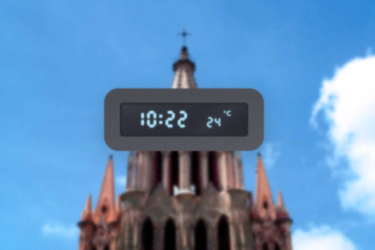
10:22
